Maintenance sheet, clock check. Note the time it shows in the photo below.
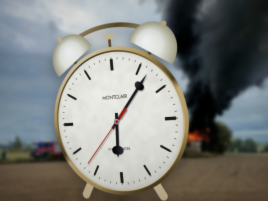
6:06:37
